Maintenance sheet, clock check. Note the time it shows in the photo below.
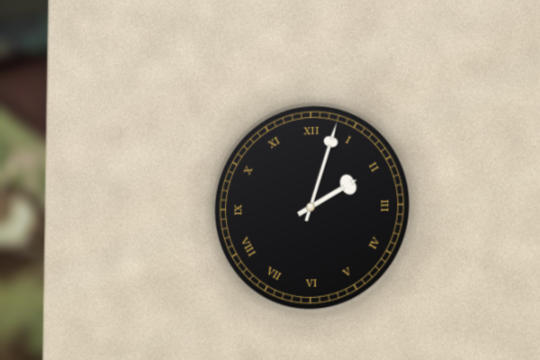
2:03
